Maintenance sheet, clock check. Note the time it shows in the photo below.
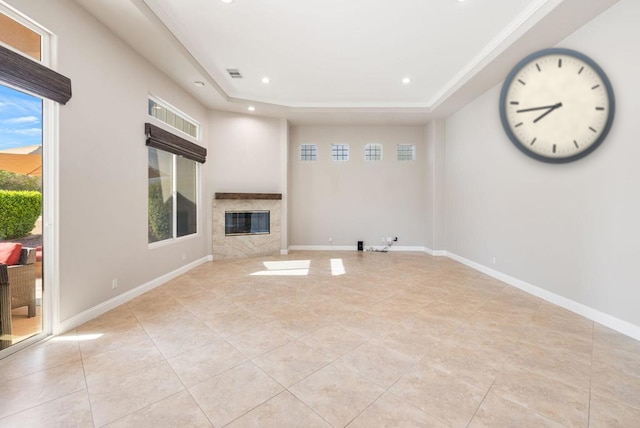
7:43
